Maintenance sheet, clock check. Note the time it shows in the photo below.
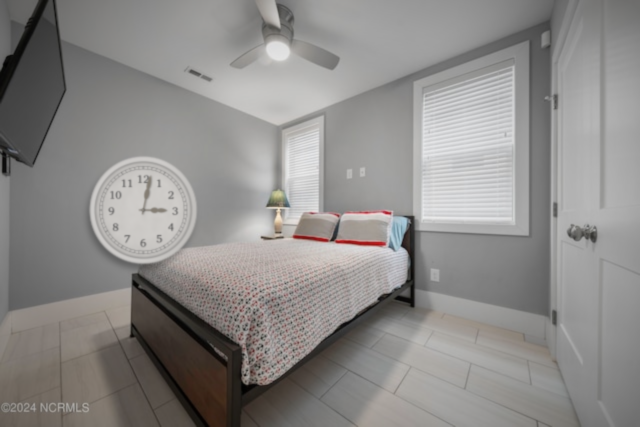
3:02
